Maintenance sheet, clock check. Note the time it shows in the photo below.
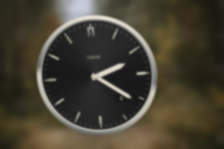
2:21
